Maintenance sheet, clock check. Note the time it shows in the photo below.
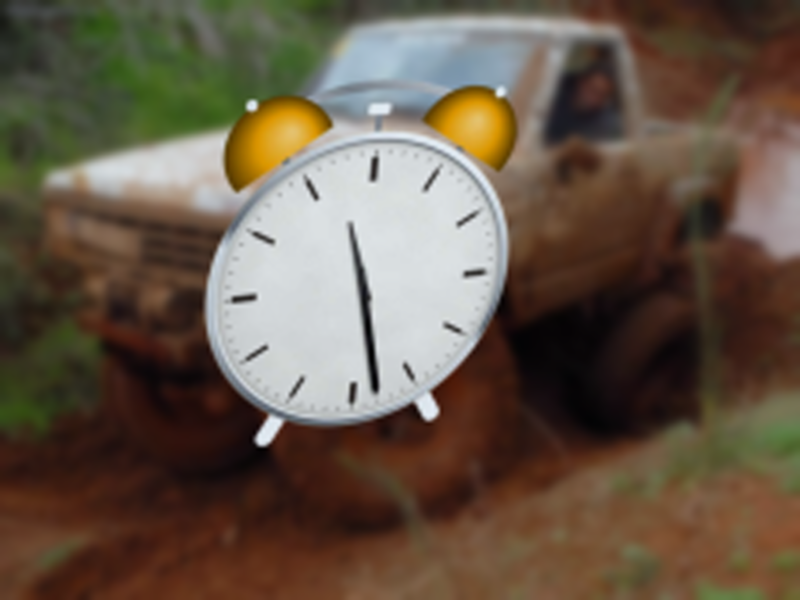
11:28
